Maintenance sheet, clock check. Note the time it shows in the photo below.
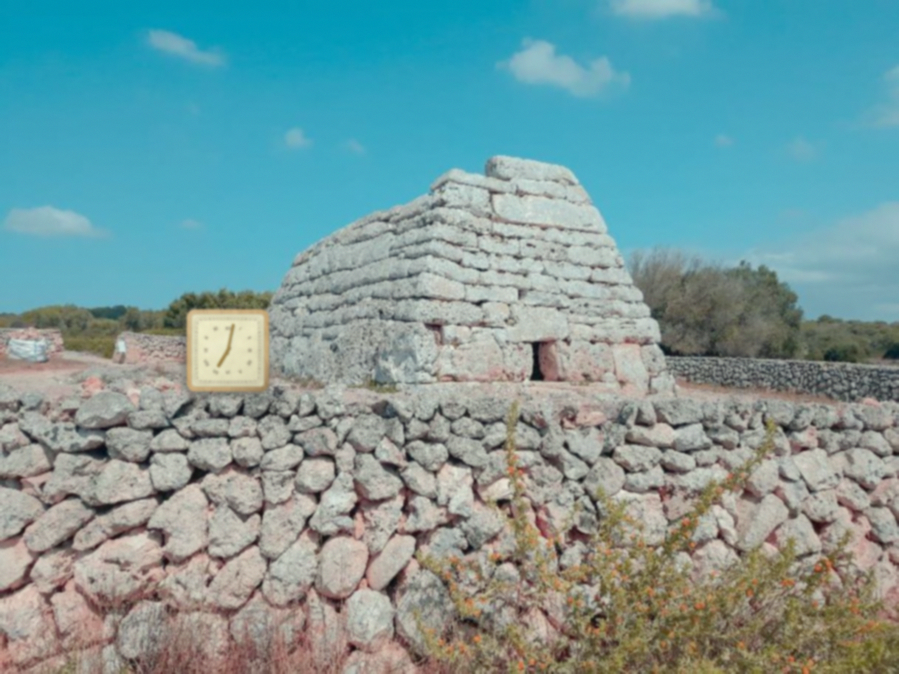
7:02
